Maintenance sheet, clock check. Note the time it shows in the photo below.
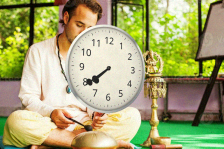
7:39
